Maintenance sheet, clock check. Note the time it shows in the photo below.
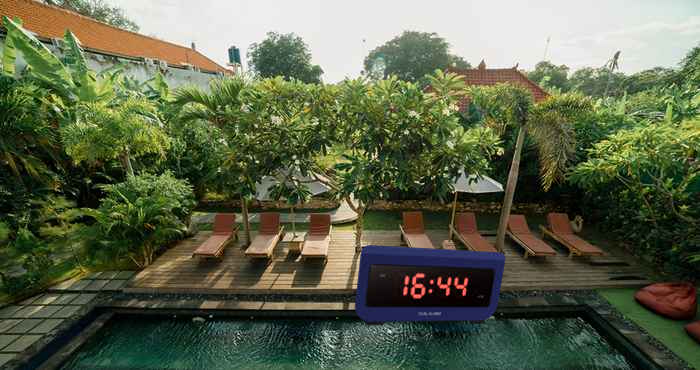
16:44
